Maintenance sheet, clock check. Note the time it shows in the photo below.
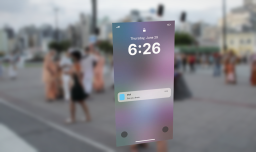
6:26
